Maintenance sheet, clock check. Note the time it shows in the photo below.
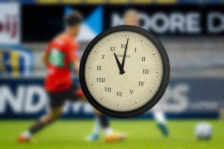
11:01
